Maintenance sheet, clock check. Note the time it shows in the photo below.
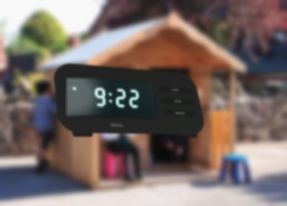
9:22
